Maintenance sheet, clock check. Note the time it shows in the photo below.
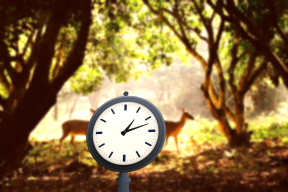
1:12
